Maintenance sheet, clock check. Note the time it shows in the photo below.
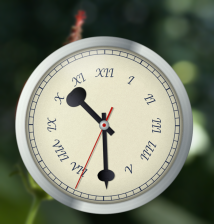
10:29:34
